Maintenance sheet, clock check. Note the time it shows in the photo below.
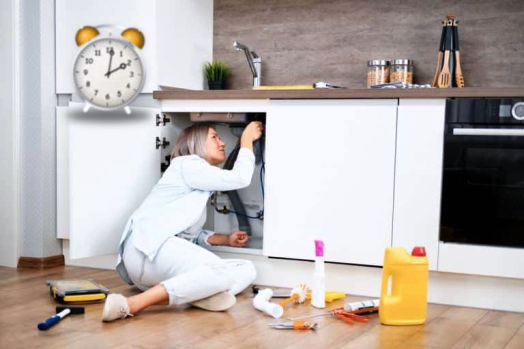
2:01
